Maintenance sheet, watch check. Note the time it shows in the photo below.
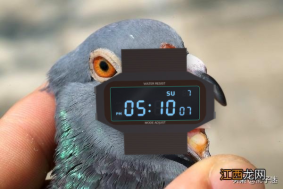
5:10:07
